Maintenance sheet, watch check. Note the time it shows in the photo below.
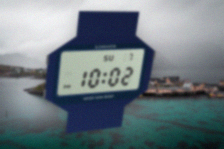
10:02
